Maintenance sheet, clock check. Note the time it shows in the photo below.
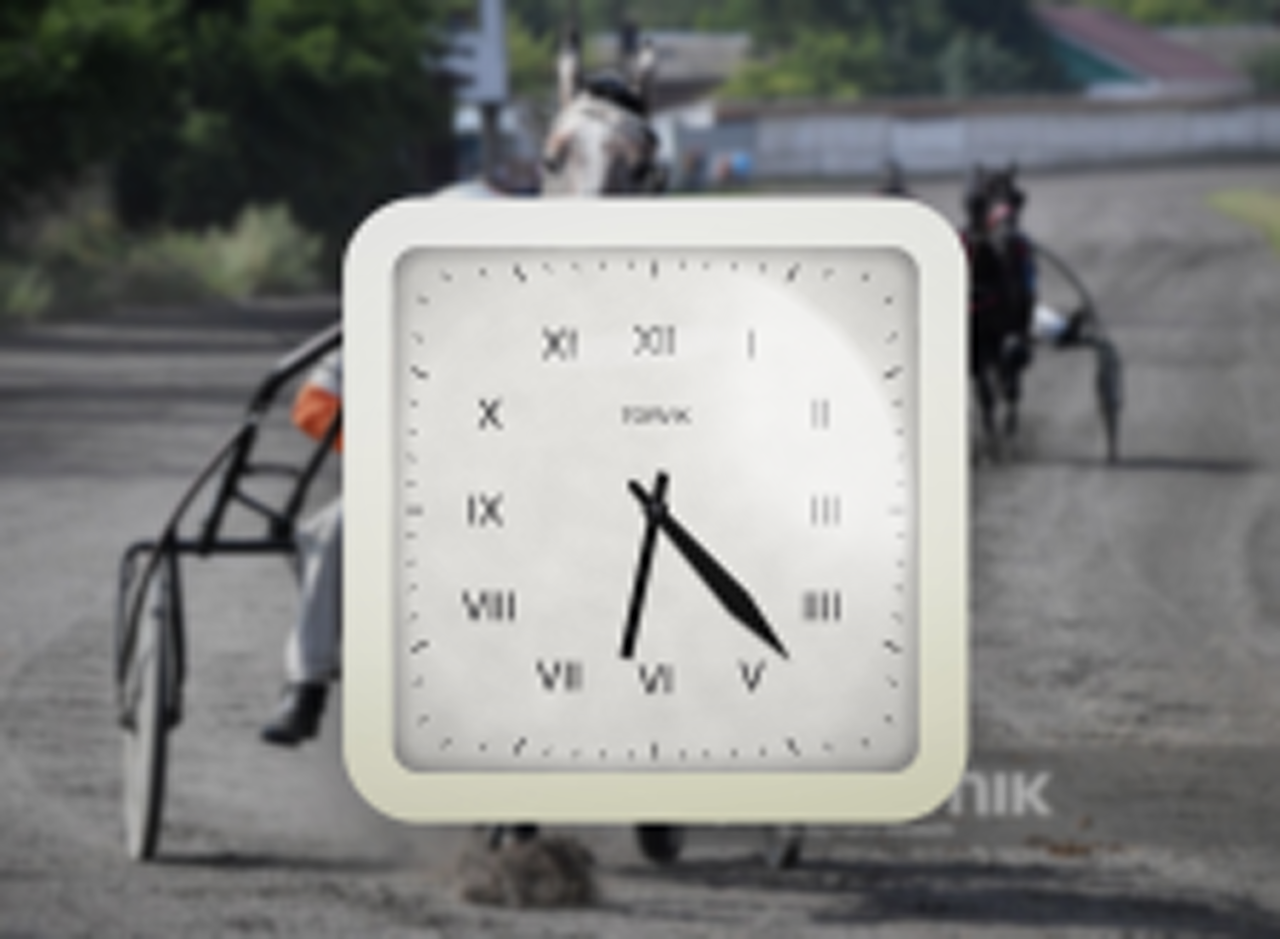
6:23
